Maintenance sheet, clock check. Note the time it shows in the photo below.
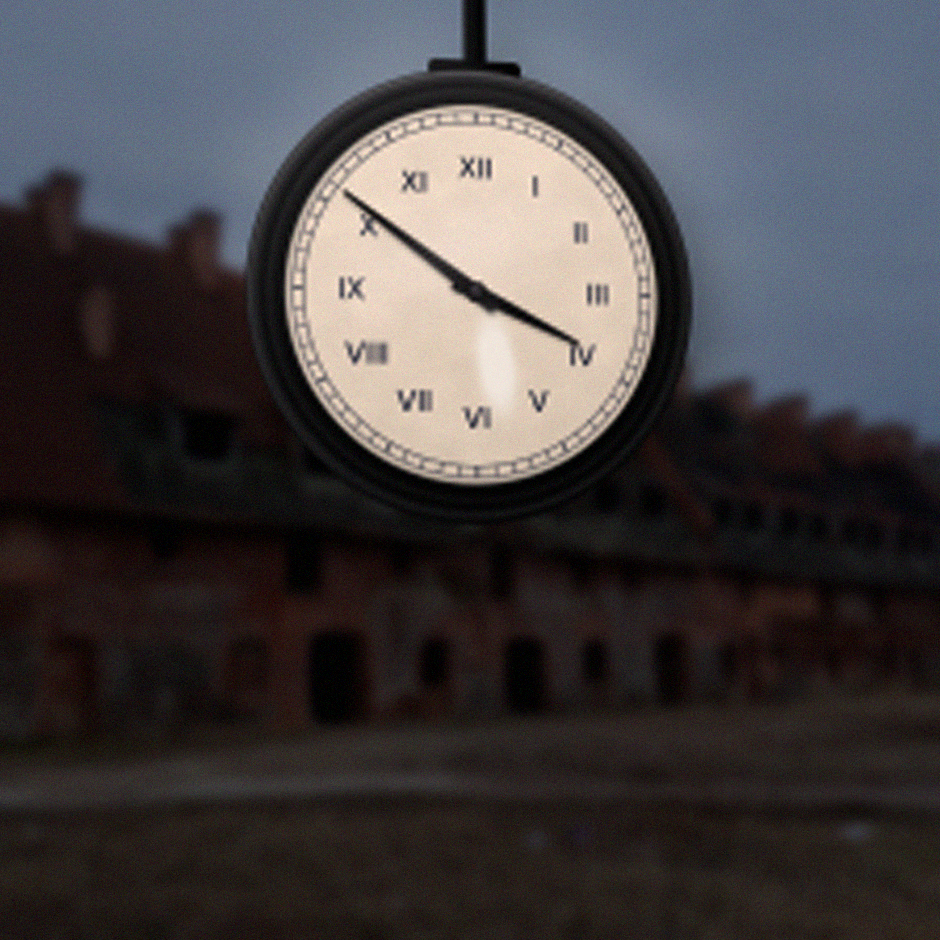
3:51
